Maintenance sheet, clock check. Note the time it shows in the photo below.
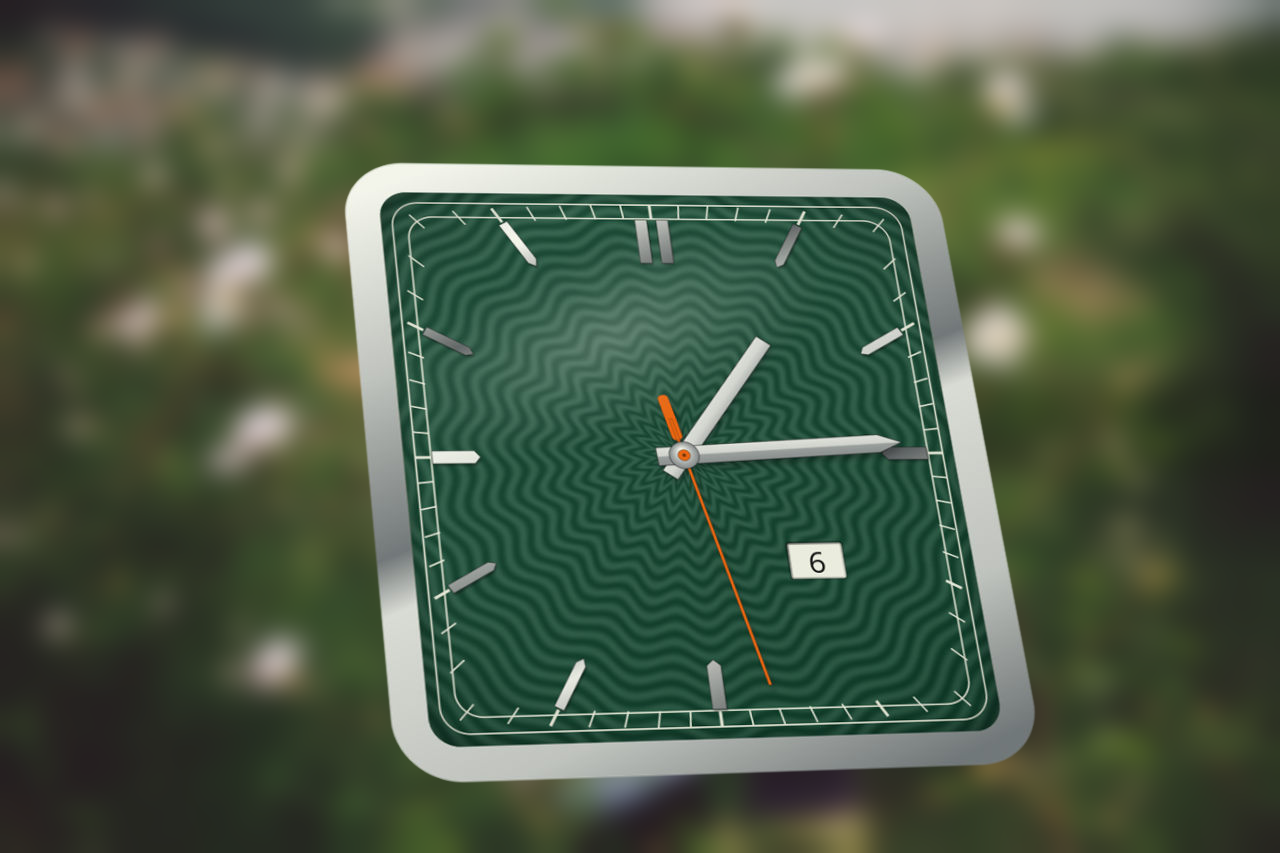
1:14:28
